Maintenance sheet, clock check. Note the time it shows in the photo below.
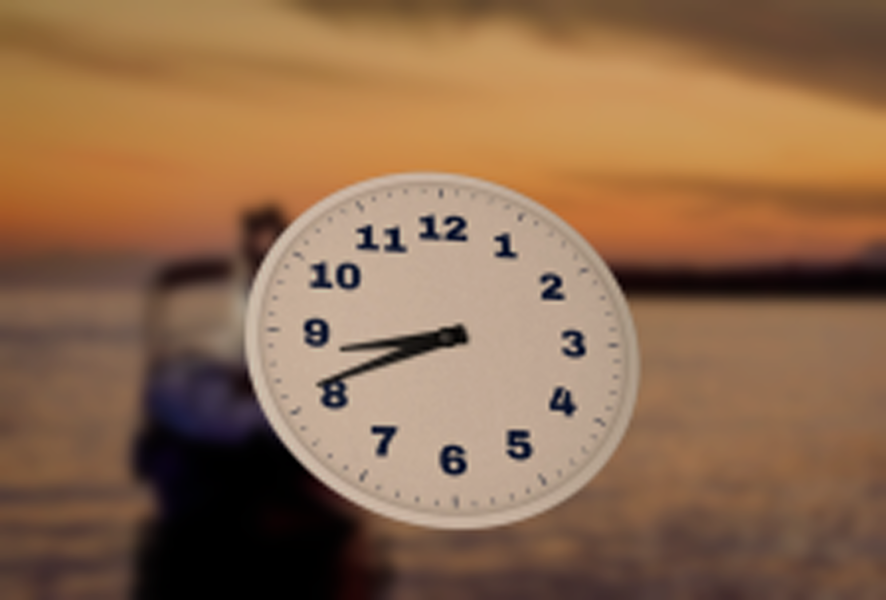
8:41
